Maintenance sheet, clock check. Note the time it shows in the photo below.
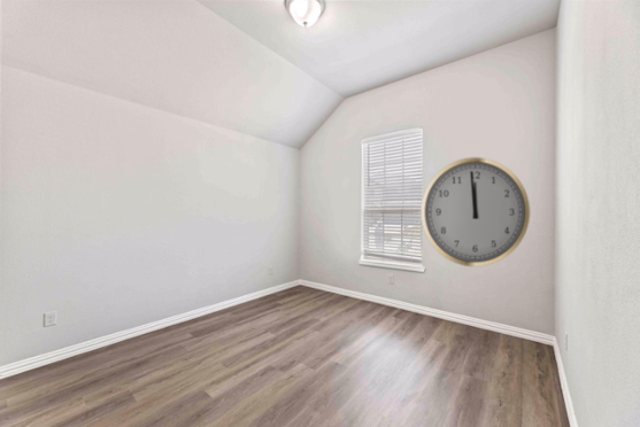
11:59
